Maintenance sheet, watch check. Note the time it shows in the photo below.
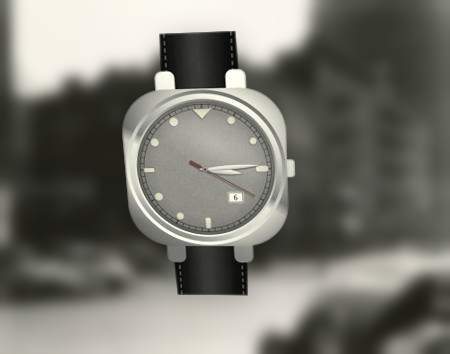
3:14:20
